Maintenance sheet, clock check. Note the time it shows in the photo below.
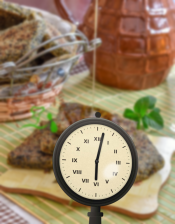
6:02
